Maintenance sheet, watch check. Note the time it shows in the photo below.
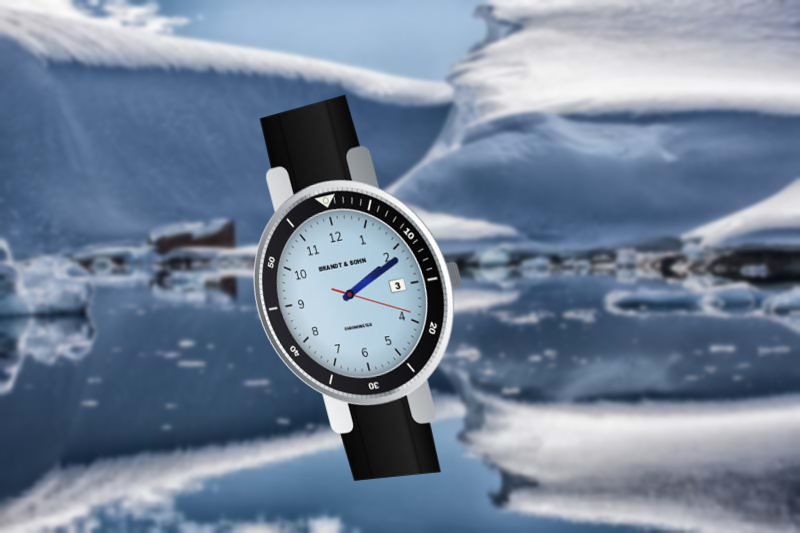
2:11:19
